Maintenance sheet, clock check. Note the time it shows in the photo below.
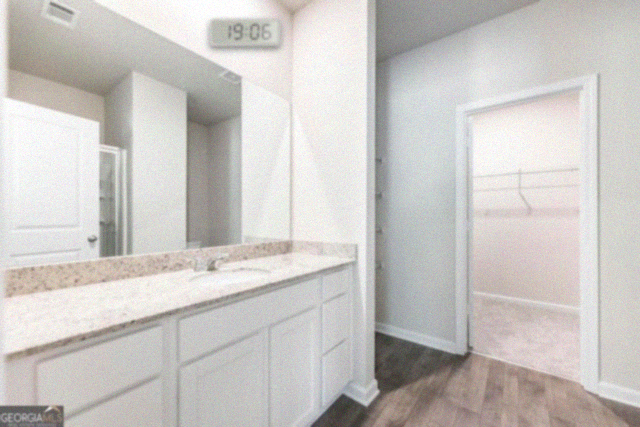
19:06
